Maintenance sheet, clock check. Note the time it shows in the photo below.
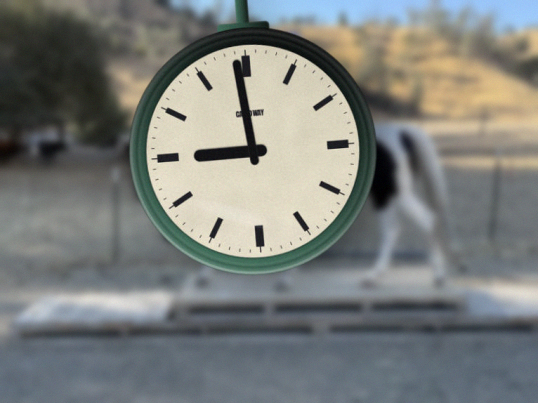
8:59
